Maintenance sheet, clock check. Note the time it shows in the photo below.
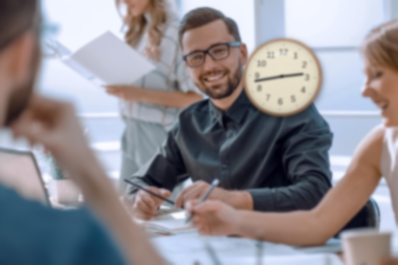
2:43
